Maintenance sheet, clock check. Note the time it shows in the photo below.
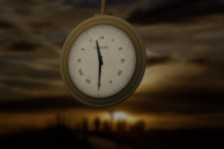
11:30
